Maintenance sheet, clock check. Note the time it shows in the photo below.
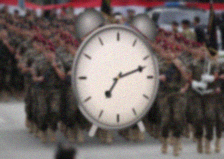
7:12
